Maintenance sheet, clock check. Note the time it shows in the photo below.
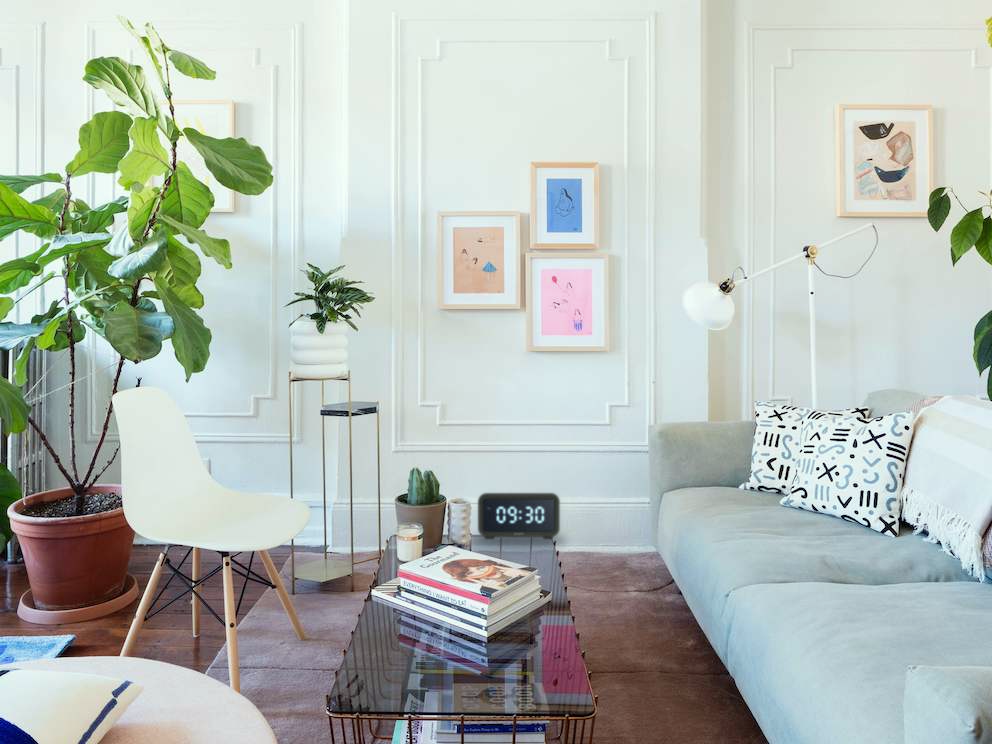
9:30
